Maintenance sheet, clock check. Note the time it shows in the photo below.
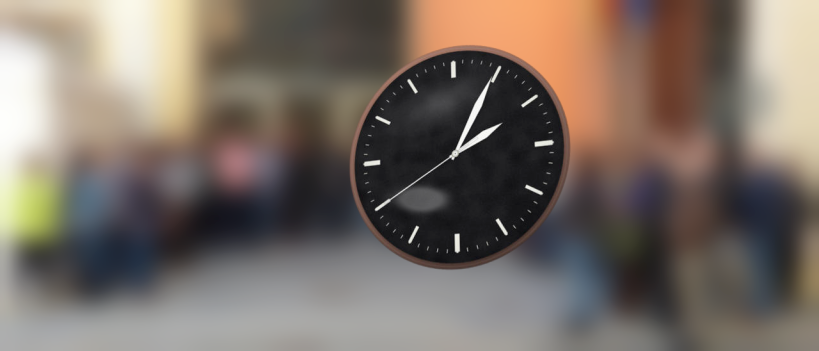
2:04:40
